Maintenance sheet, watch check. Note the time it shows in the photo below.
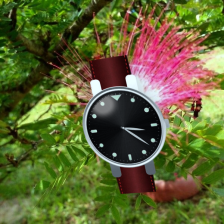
3:22
